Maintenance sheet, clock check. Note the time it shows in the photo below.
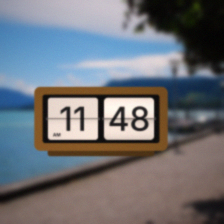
11:48
